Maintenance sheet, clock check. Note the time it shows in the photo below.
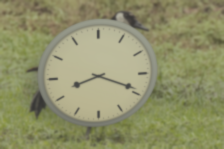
8:19
